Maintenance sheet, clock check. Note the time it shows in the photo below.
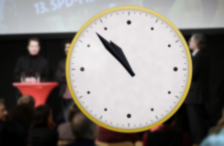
10:53
